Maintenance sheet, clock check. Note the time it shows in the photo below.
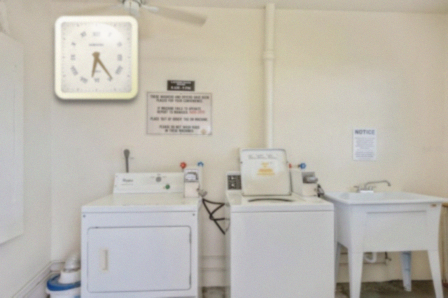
6:24
